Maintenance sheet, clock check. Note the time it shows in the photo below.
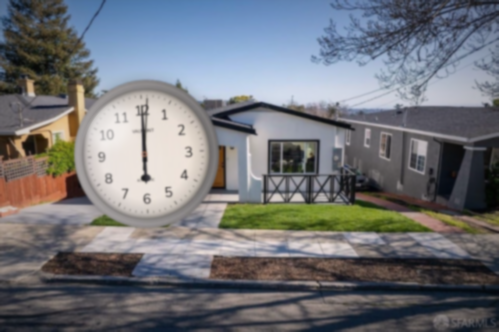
6:00:01
